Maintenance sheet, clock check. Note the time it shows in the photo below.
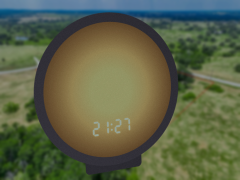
21:27
